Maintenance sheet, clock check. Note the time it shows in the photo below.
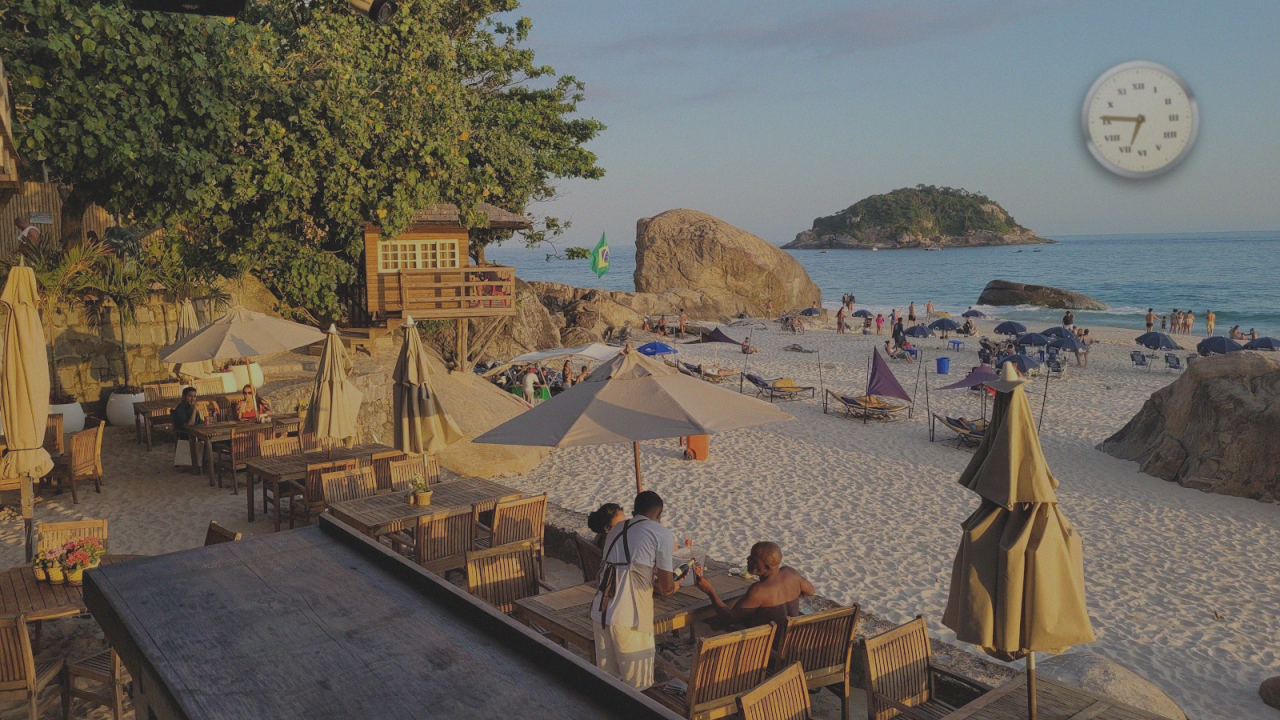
6:46
